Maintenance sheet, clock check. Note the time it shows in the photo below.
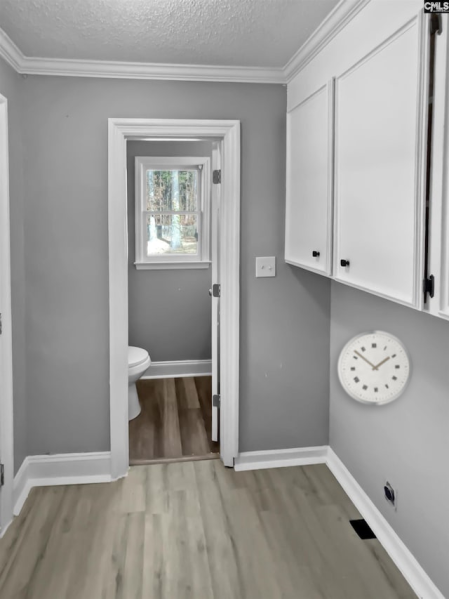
1:52
